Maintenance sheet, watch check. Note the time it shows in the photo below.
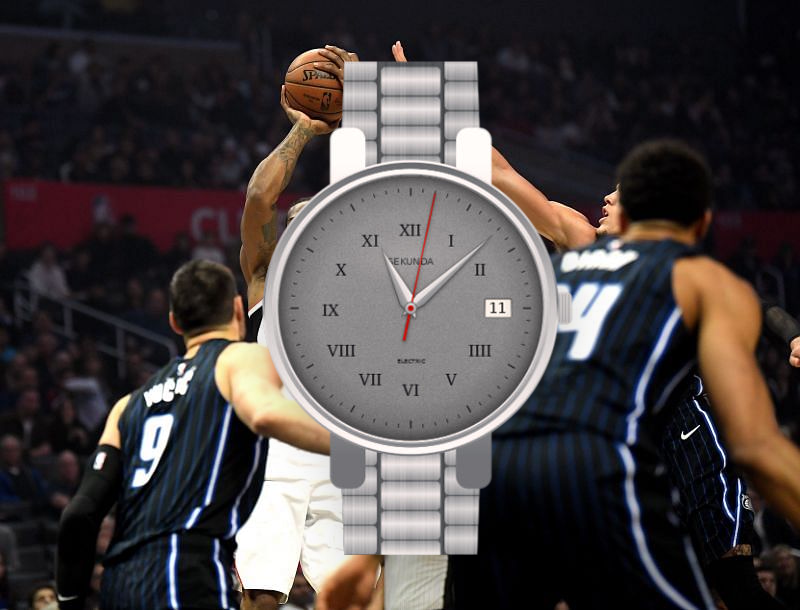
11:08:02
